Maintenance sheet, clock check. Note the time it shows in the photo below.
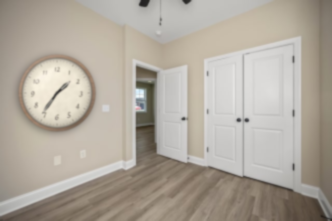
1:36
